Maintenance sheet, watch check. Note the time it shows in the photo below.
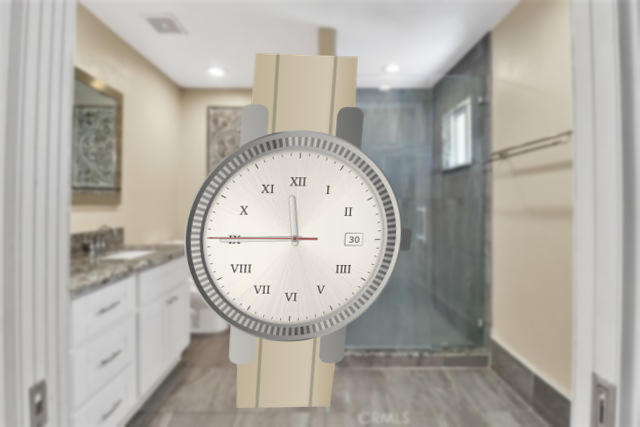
11:44:45
